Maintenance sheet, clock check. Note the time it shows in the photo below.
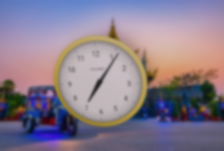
7:06
